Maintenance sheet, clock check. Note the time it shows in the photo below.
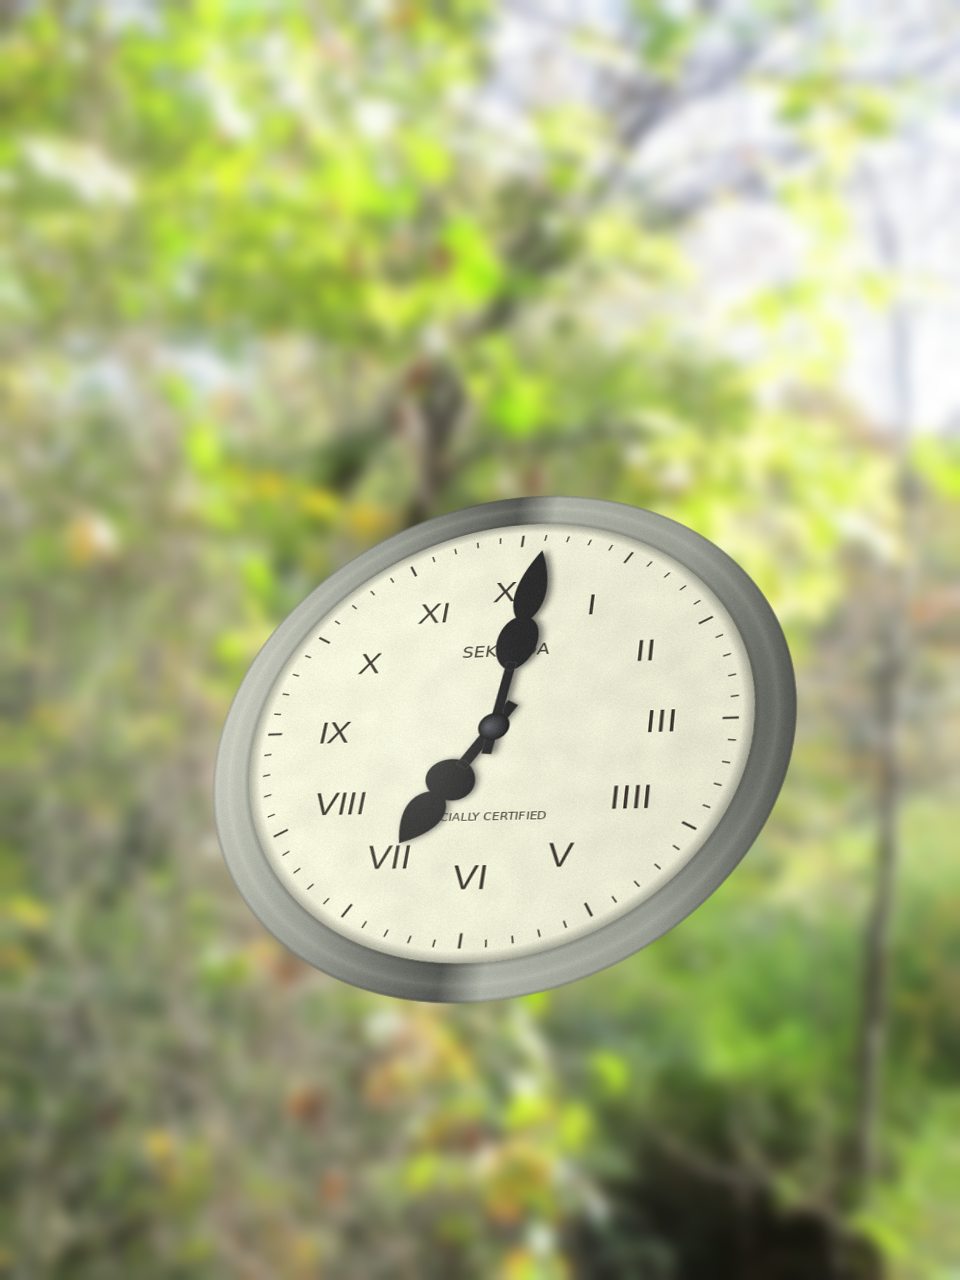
7:01
